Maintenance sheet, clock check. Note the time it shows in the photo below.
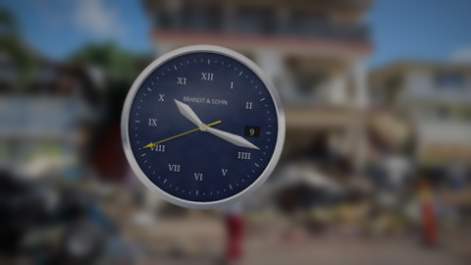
10:17:41
